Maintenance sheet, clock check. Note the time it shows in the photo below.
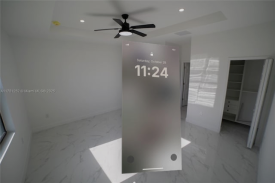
11:24
